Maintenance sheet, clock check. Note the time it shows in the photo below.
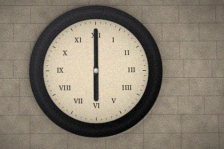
6:00
